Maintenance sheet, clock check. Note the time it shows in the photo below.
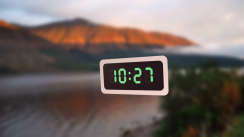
10:27
